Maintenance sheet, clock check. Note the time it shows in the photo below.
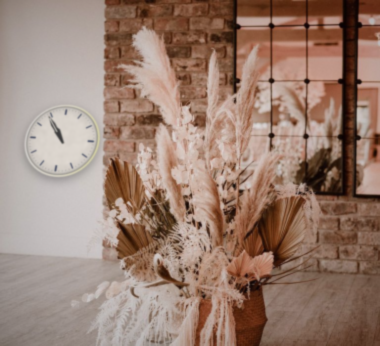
10:54
